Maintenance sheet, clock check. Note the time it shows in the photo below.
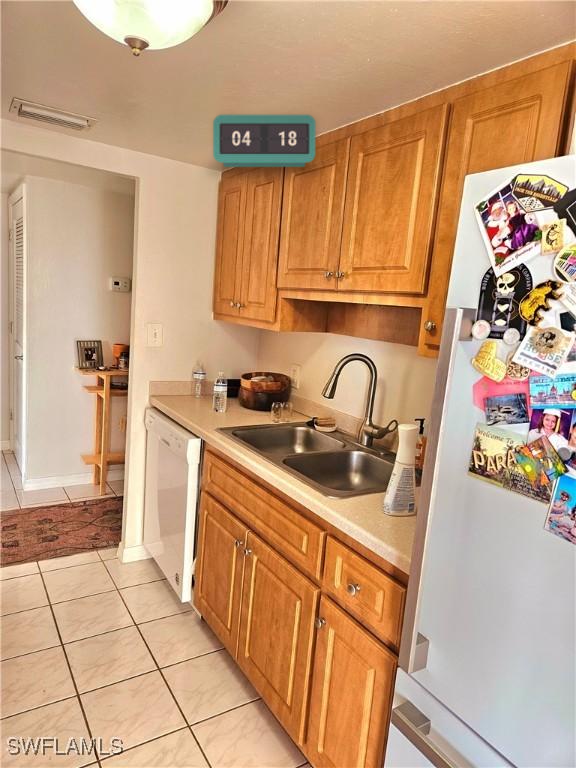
4:18
